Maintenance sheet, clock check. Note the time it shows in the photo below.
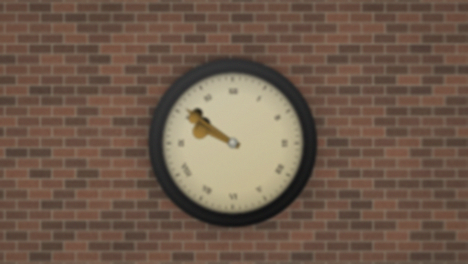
9:51
